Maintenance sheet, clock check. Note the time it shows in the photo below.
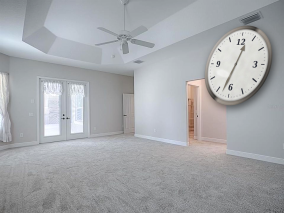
12:33
